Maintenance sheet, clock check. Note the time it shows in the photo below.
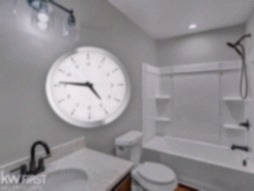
4:46
